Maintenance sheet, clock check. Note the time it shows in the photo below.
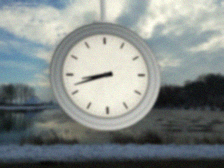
8:42
